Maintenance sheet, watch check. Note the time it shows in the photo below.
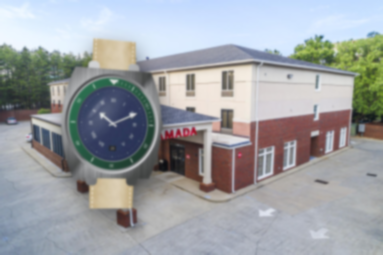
10:11
